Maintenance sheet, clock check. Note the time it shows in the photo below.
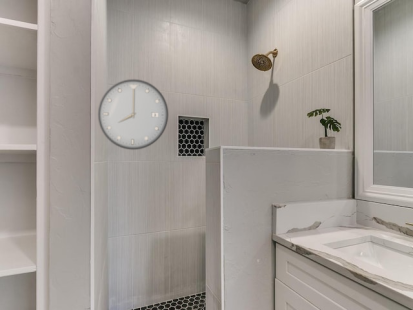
8:00
